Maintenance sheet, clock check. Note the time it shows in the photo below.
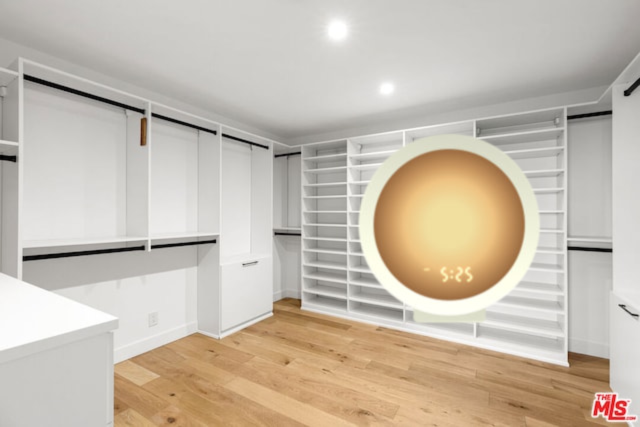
5:25
